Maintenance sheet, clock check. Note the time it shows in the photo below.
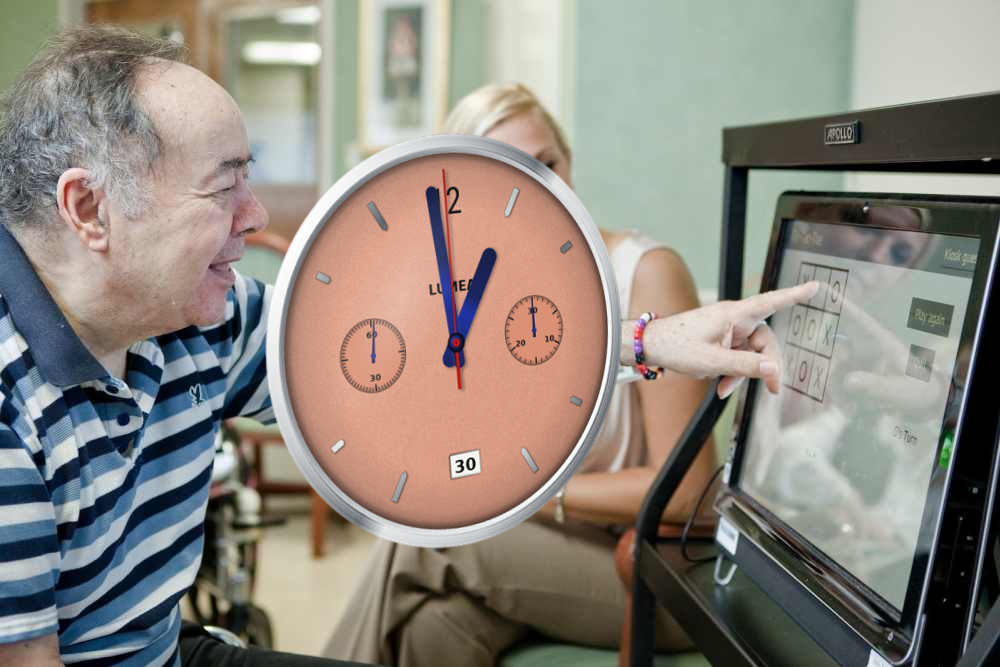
12:59:01
